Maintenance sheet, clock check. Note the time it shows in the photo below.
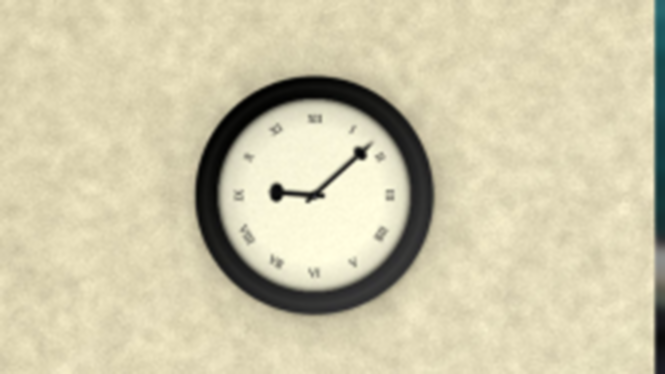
9:08
